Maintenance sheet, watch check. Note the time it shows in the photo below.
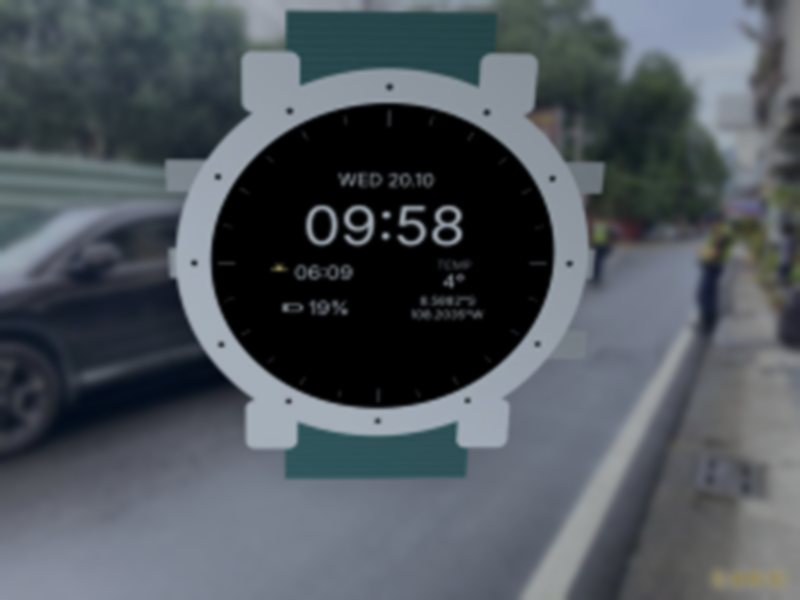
9:58
